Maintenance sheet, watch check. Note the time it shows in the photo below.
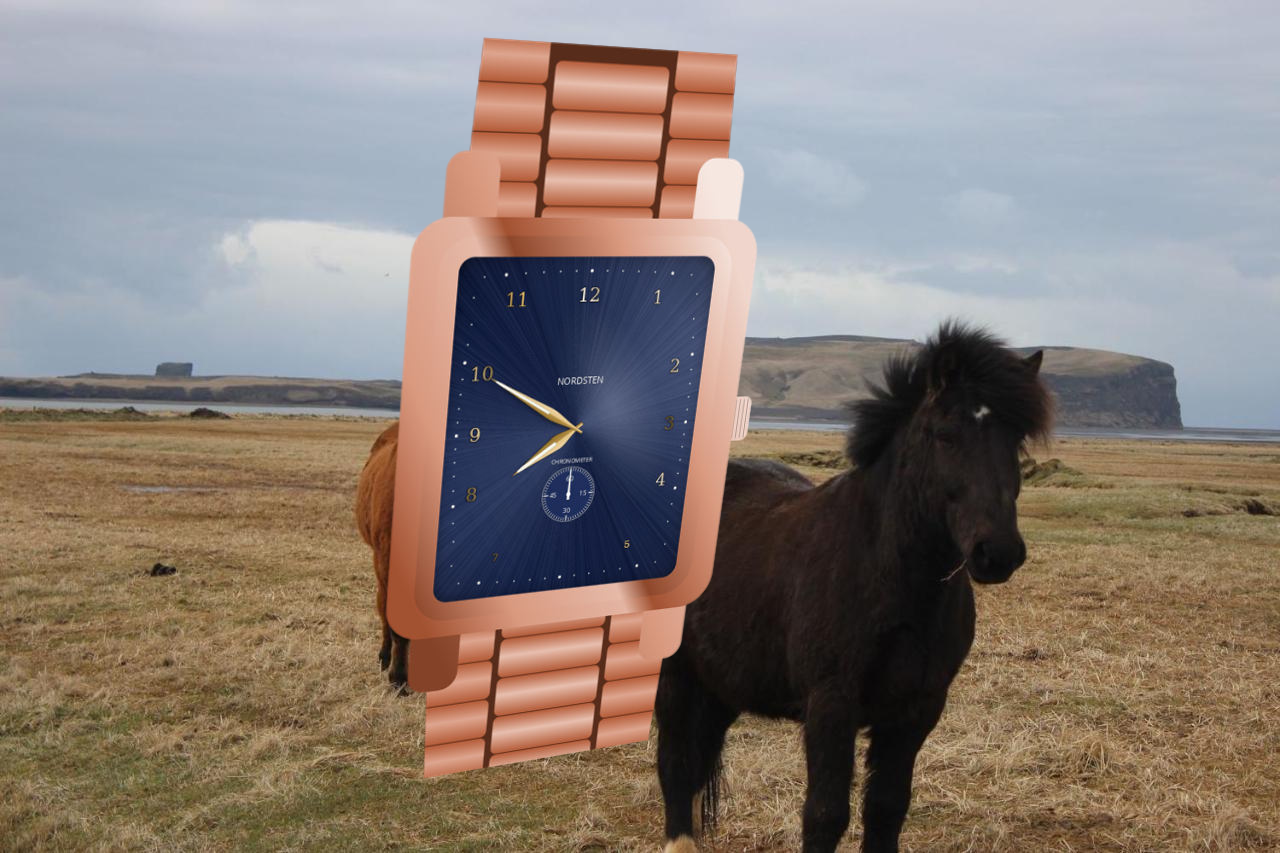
7:50
